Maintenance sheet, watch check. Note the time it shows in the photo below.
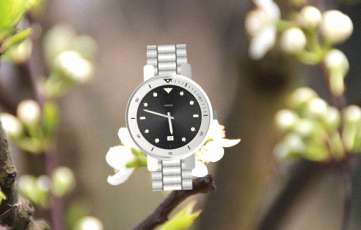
5:48
